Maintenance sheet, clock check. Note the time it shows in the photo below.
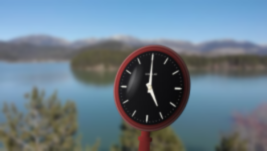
5:00
